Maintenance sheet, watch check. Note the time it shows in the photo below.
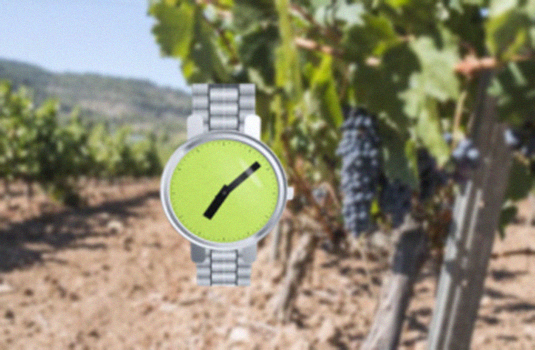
7:08
